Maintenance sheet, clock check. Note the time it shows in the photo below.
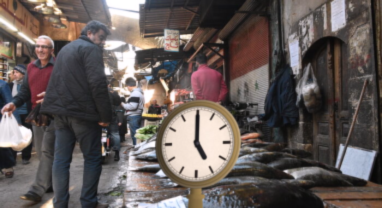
5:00
